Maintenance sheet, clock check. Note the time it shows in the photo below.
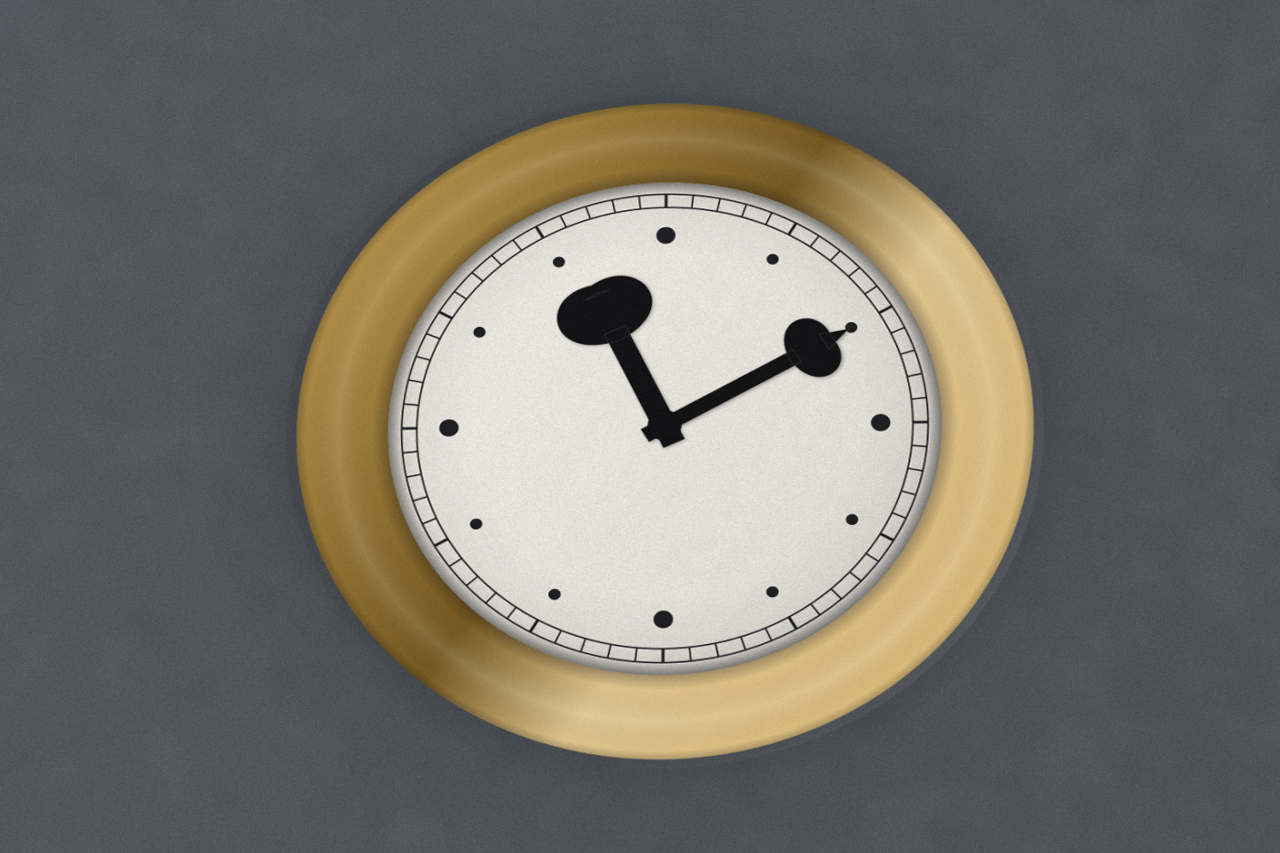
11:10
